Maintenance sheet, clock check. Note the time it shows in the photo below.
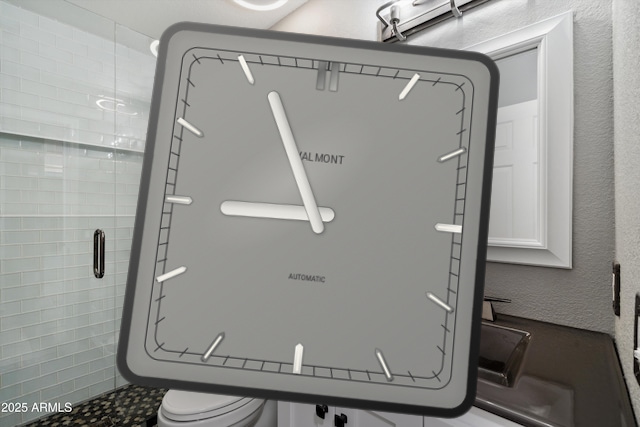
8:56
